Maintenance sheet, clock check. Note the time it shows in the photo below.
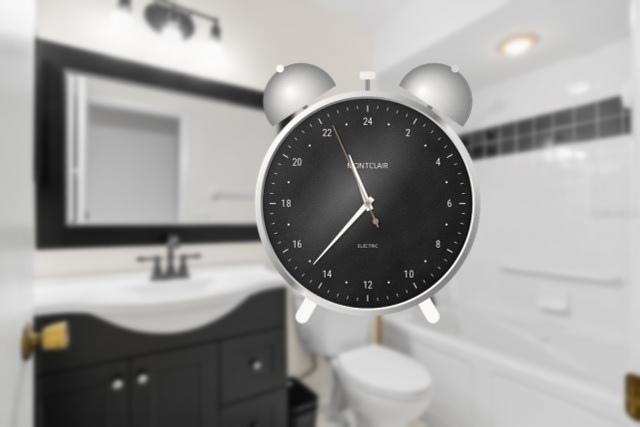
22:36:56
